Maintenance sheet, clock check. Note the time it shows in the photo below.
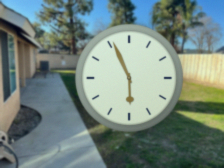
5:56
